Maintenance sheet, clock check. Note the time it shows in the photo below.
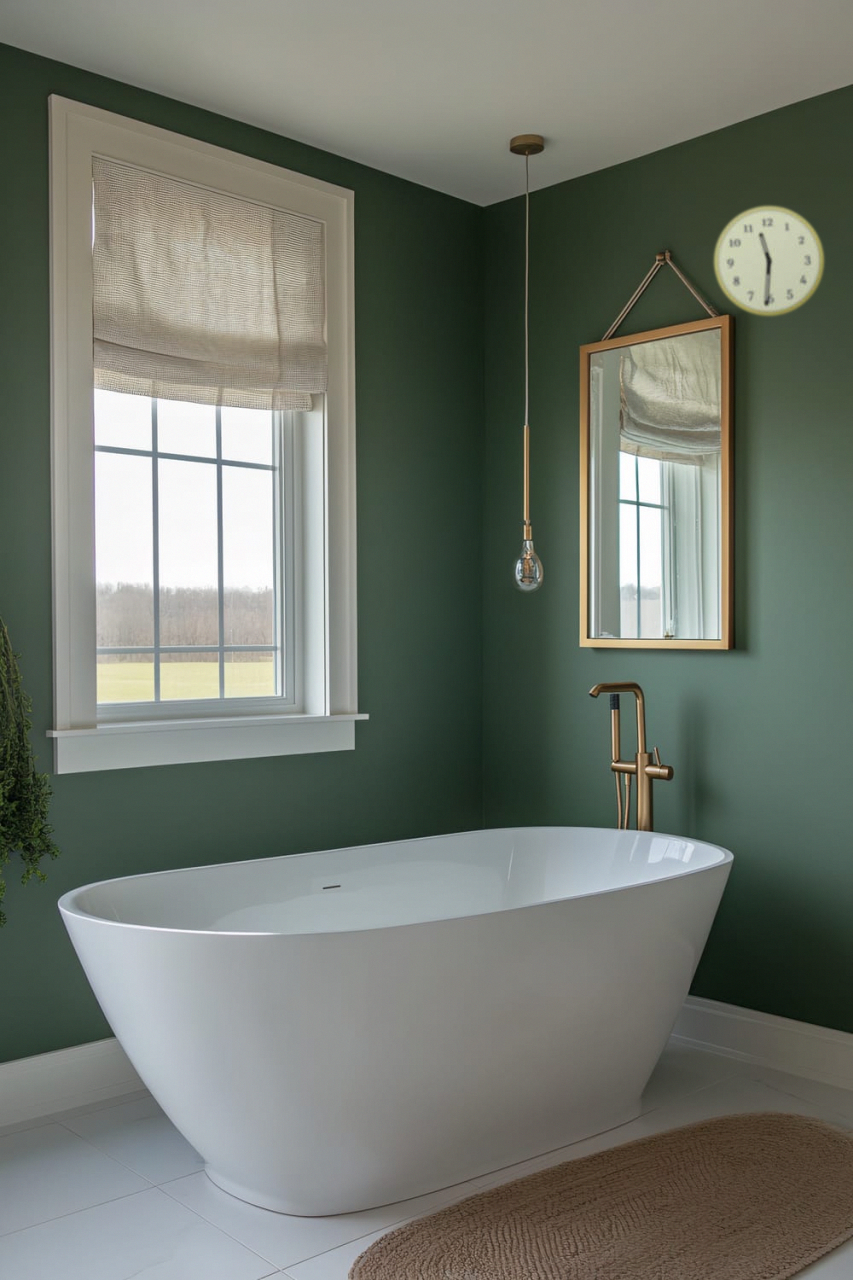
11:31
